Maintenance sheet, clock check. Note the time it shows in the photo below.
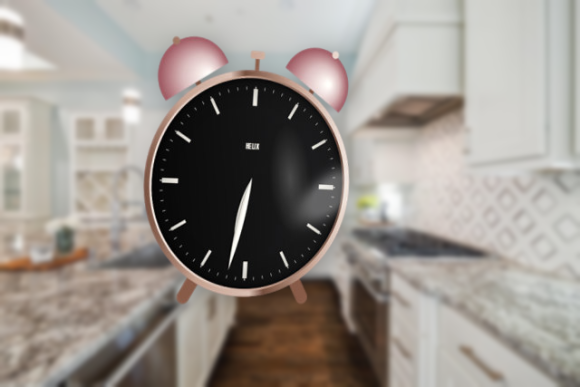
6:32
